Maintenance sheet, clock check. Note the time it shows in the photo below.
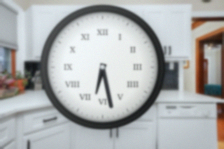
6:28
